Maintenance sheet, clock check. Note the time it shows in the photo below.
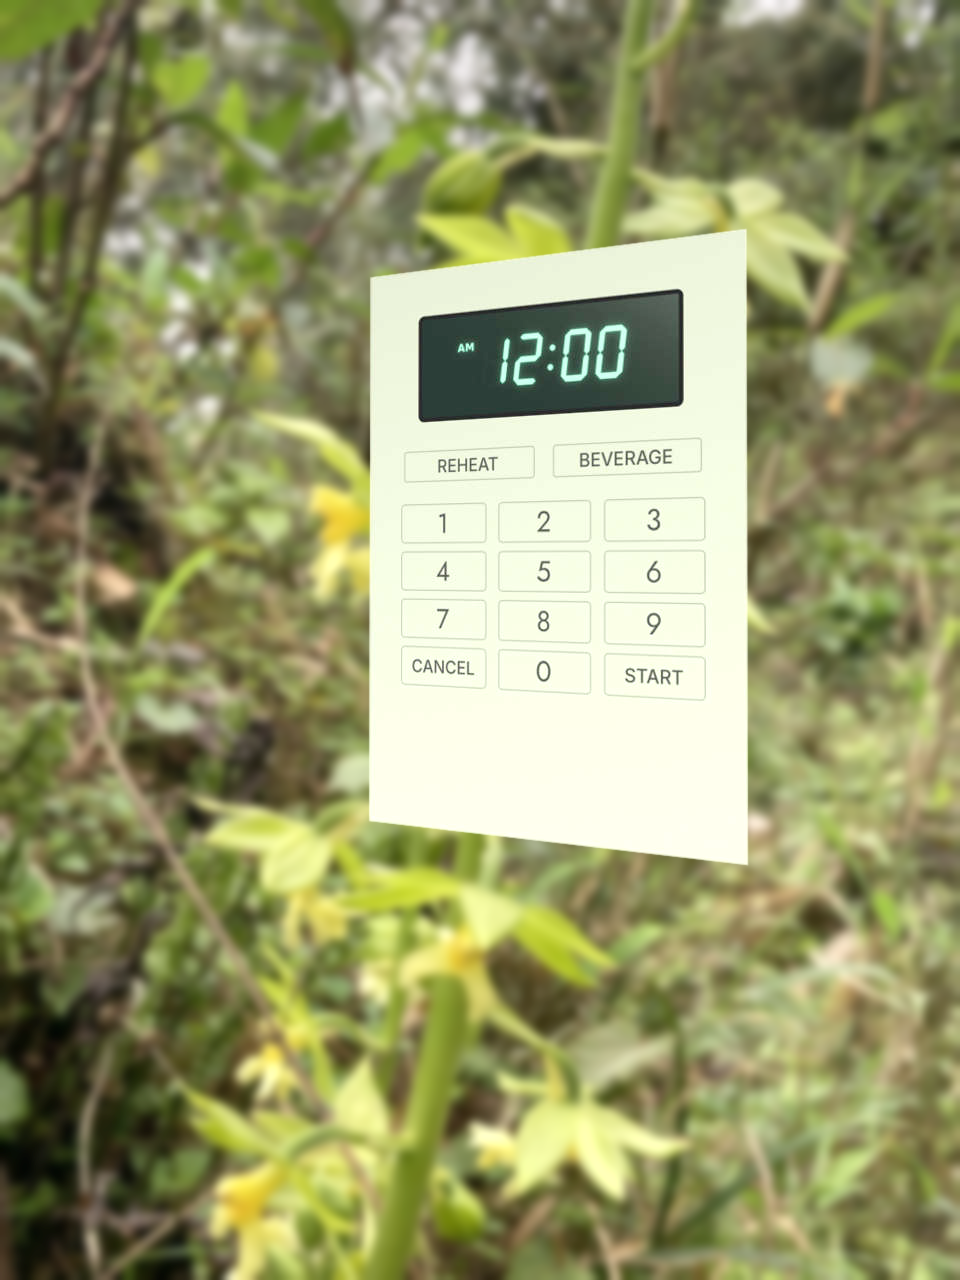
12:00
